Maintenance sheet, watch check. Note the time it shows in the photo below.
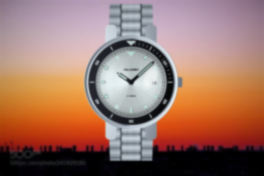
10:08
